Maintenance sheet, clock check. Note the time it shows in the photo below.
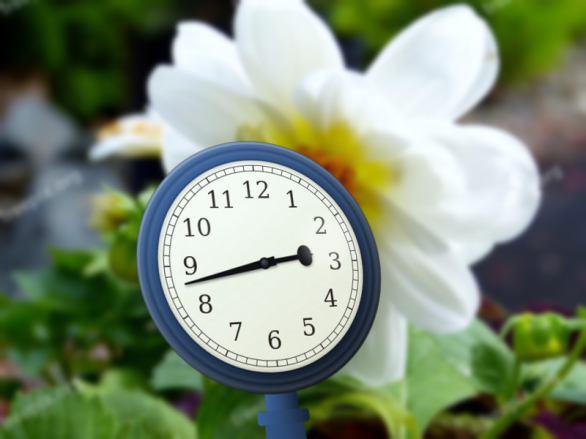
2:43
